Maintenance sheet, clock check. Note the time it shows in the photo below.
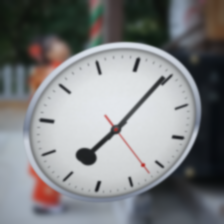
7:04:22
